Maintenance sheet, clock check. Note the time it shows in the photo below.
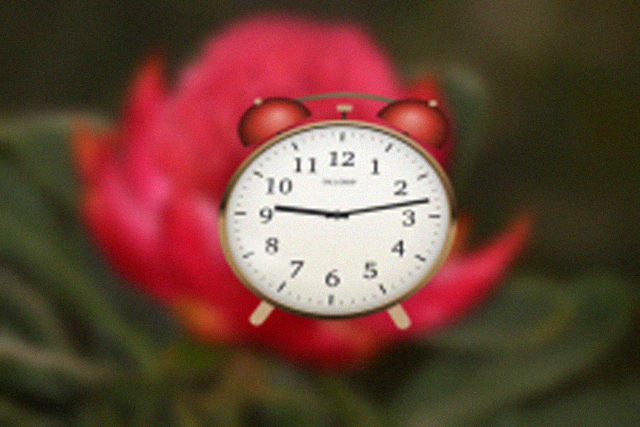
9:13
